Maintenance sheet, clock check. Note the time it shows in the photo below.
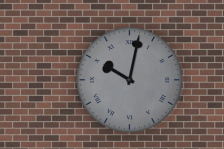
10:02
